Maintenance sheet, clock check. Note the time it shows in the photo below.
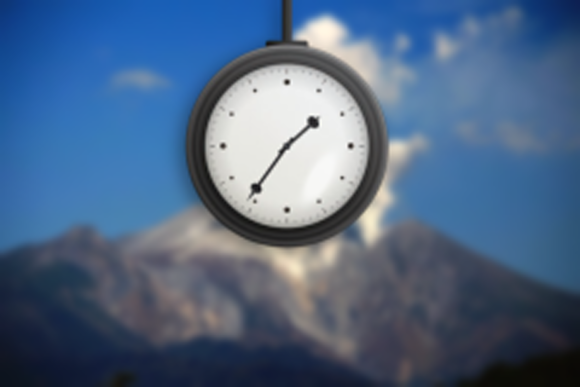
1:36
